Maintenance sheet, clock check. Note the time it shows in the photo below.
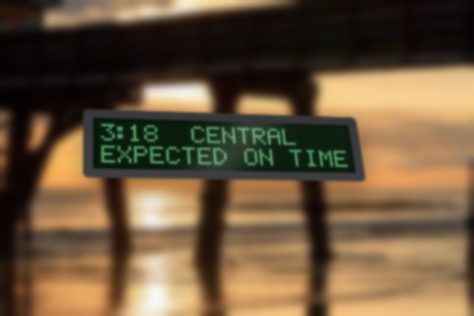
3:18
